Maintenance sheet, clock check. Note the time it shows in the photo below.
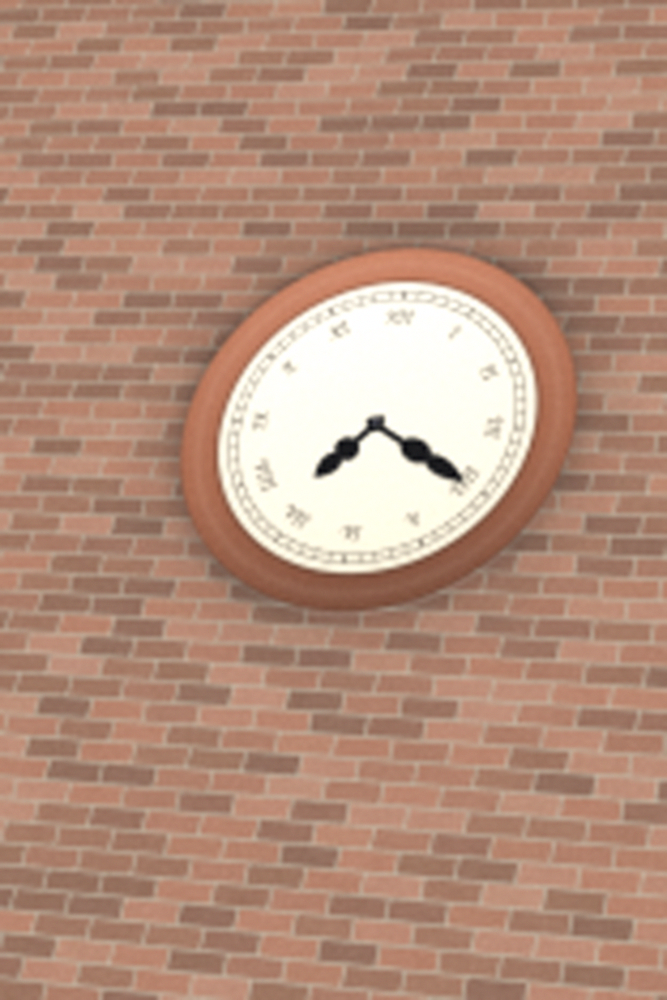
7:20
